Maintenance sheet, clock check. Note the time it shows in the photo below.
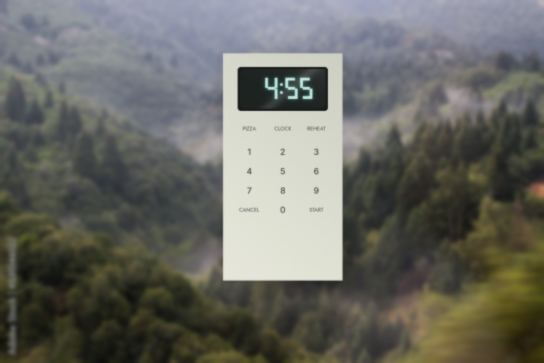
4:55
